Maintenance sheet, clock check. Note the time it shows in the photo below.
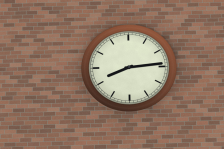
8:14
